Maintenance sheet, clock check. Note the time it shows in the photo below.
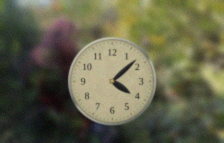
4:08
